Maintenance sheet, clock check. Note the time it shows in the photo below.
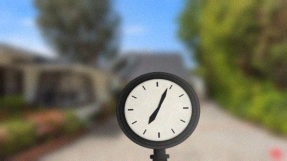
7:04
